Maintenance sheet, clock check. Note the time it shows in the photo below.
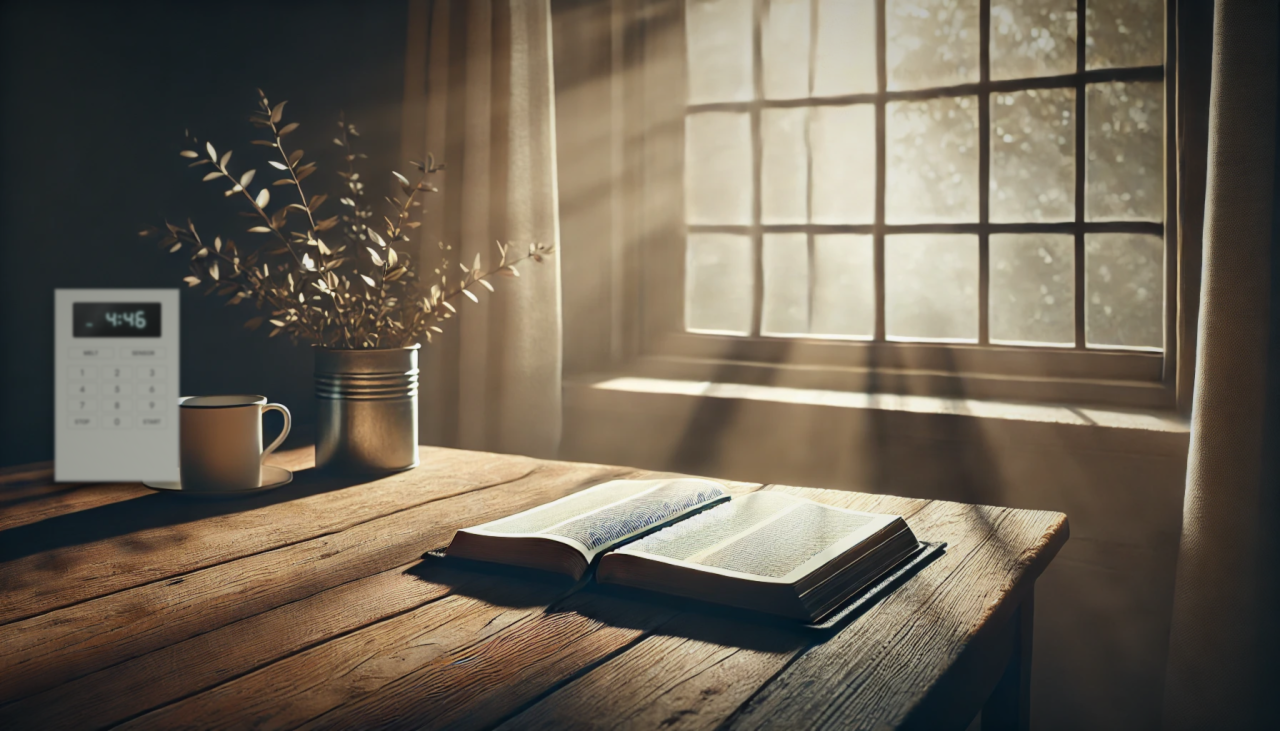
4:46
